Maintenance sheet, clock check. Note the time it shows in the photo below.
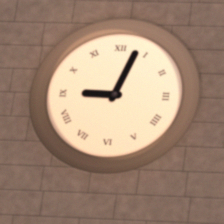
9:03
